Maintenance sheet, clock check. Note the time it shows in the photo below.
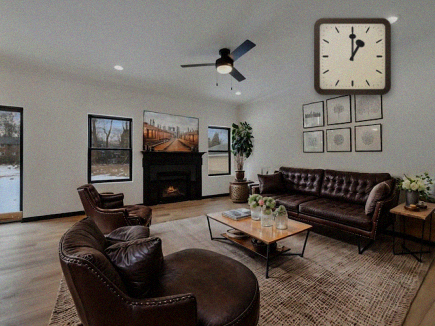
1:00
